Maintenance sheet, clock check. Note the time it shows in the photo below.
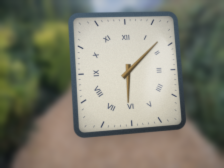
6:08
